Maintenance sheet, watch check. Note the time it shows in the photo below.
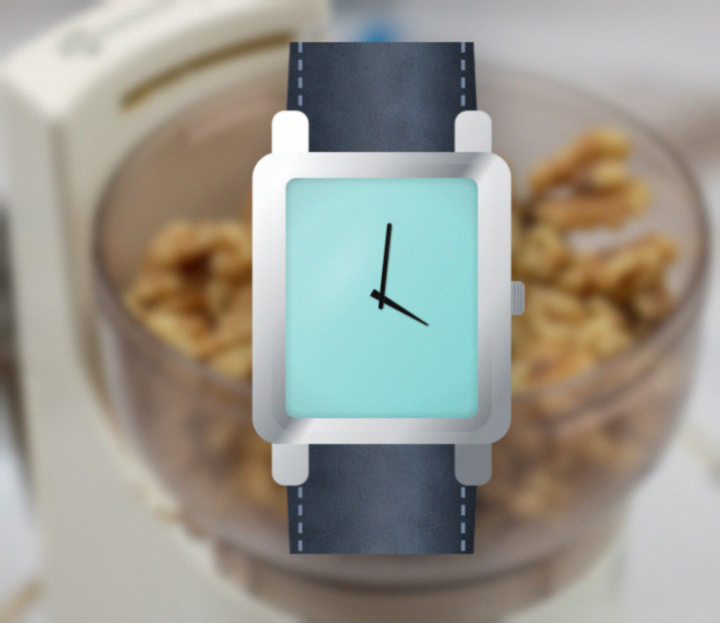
4:01
